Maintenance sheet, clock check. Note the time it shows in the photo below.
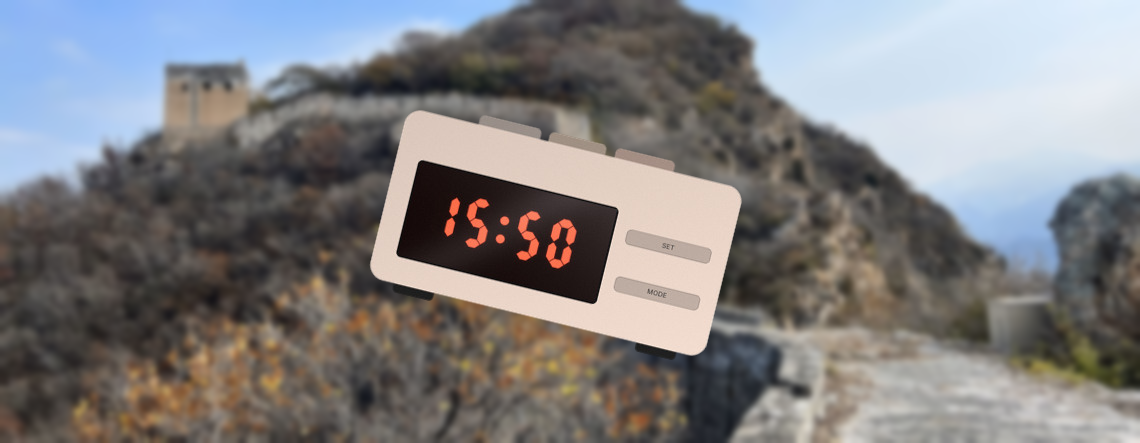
15:50
